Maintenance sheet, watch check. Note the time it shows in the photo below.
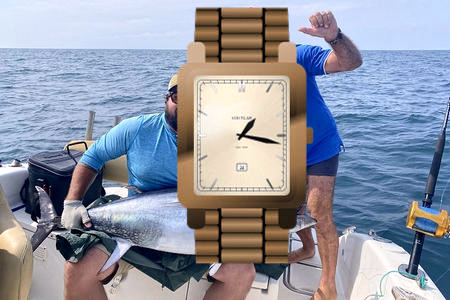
1:17
